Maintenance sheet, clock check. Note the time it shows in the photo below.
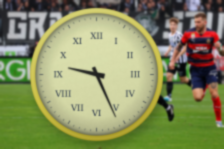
9:26
